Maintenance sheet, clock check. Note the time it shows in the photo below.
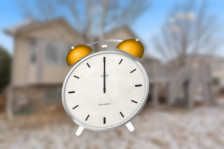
12:00
